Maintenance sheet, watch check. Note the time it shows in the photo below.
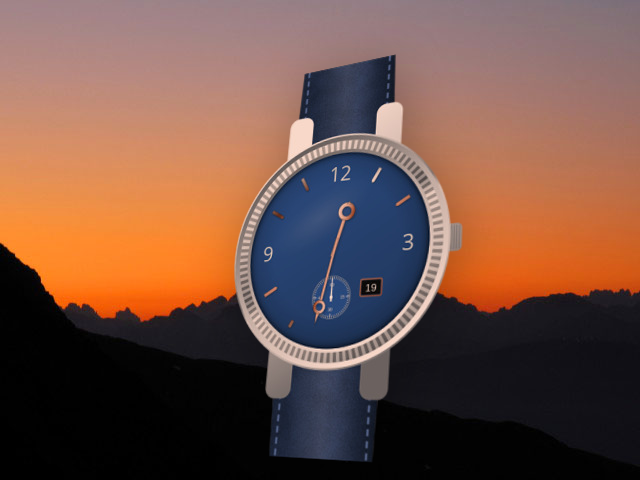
12:32
